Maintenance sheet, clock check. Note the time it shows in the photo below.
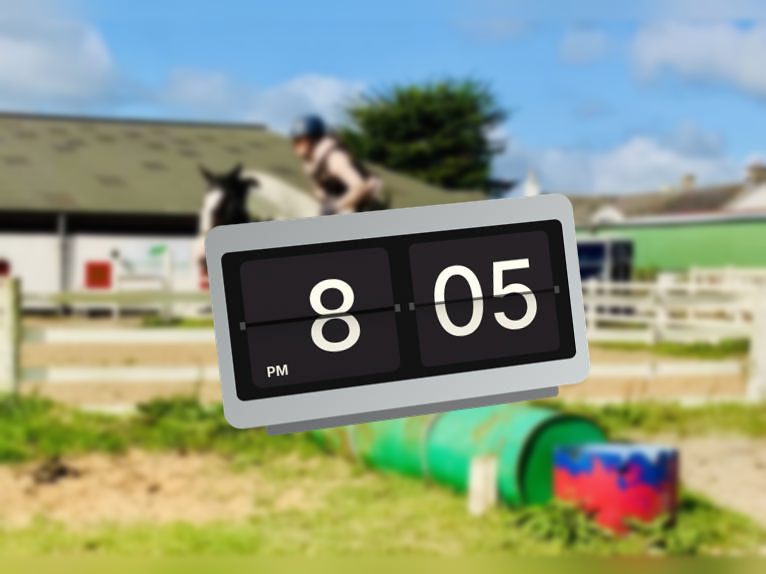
8:05
